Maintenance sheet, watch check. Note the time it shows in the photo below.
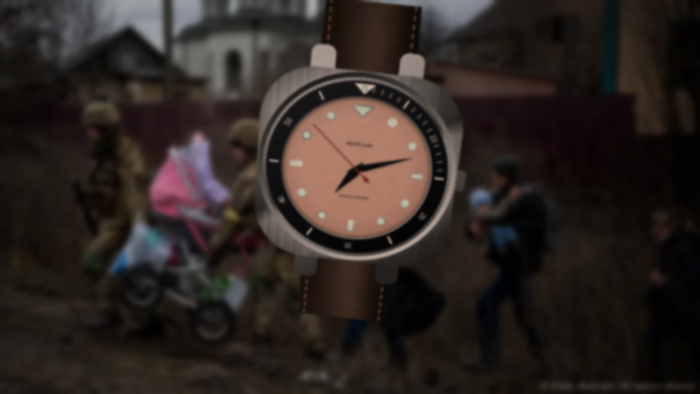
7:11:52
